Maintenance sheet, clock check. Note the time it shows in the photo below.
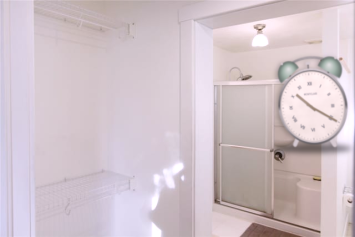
10:20
